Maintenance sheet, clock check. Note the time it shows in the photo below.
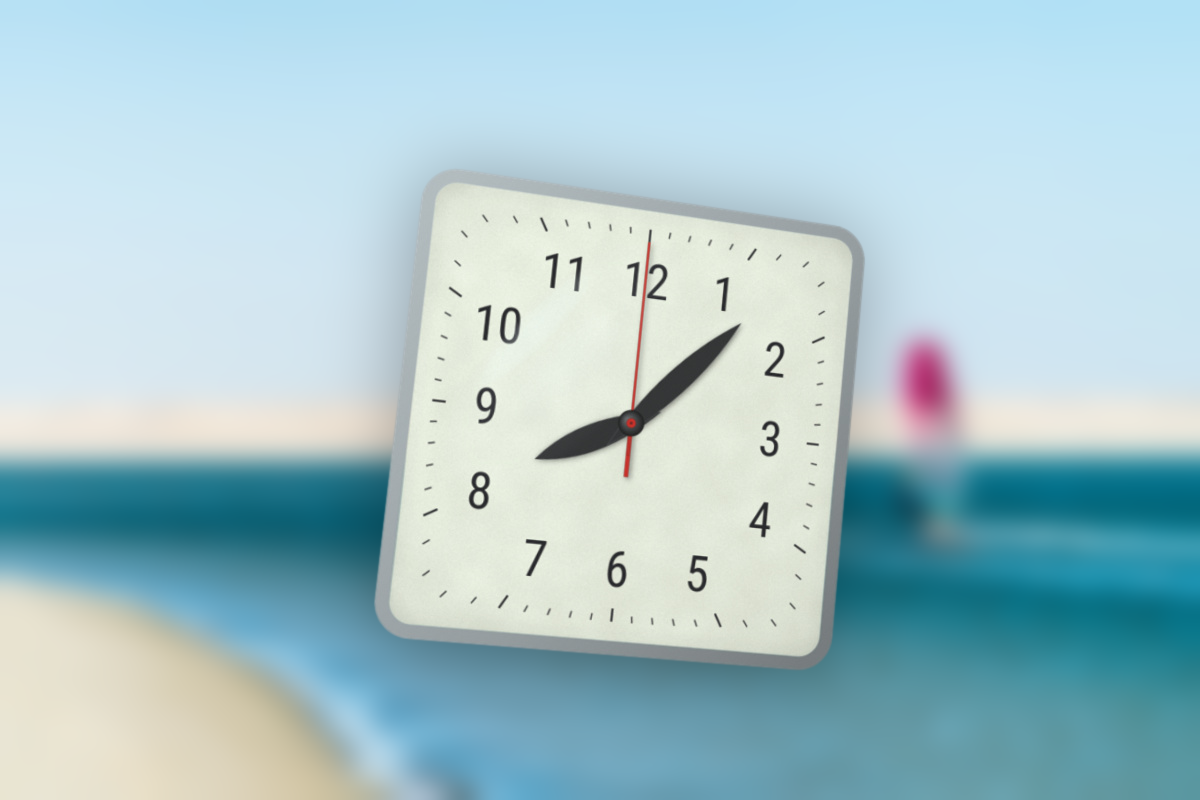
8:07:00
